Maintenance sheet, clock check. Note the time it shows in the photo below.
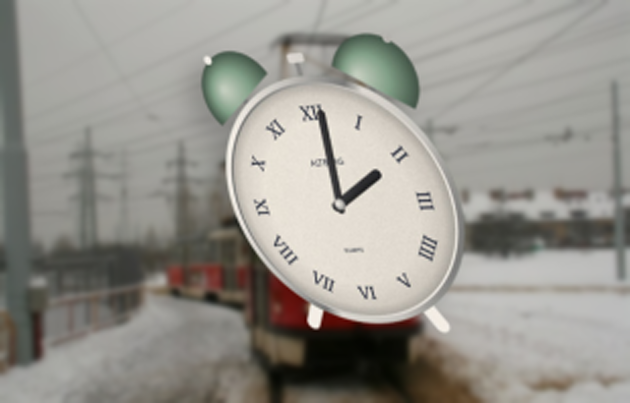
2:01
